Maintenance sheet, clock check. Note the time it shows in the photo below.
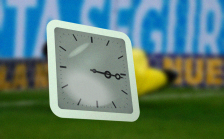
3:16
